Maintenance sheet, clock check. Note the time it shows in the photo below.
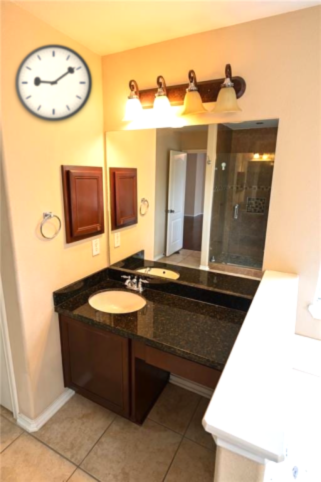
9:09
